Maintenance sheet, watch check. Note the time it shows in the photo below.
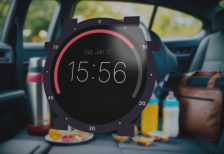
15:56
